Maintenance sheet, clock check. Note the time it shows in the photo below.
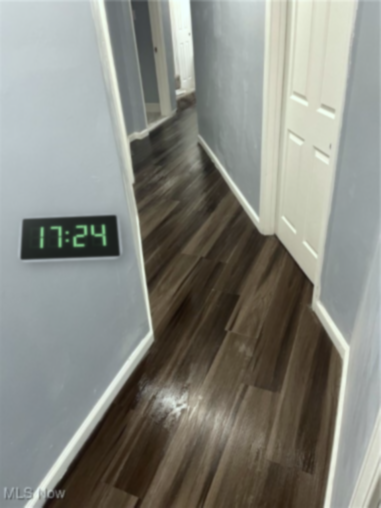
17:24
